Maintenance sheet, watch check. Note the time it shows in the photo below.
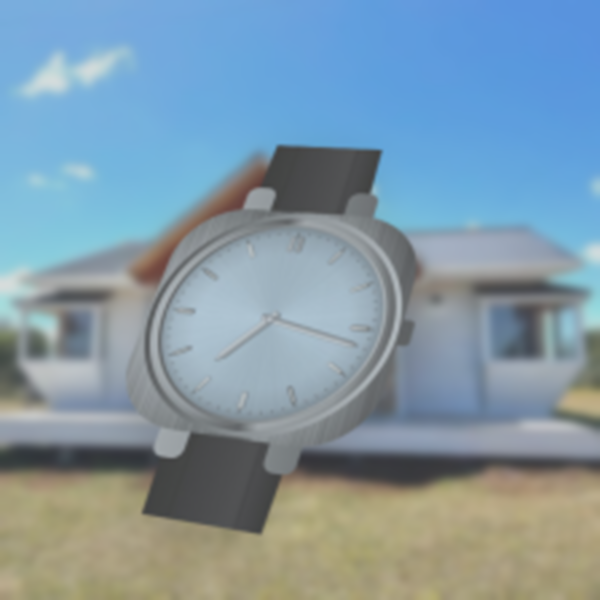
7:17
